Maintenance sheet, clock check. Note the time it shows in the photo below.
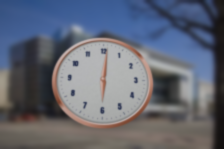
6:01
